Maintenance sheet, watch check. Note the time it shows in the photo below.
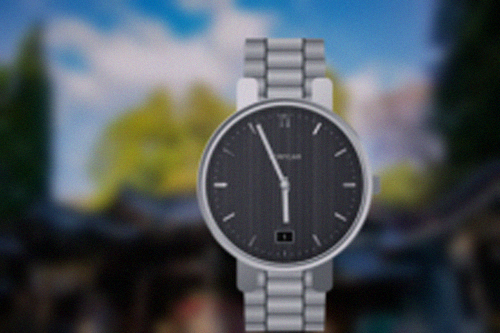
5:56
